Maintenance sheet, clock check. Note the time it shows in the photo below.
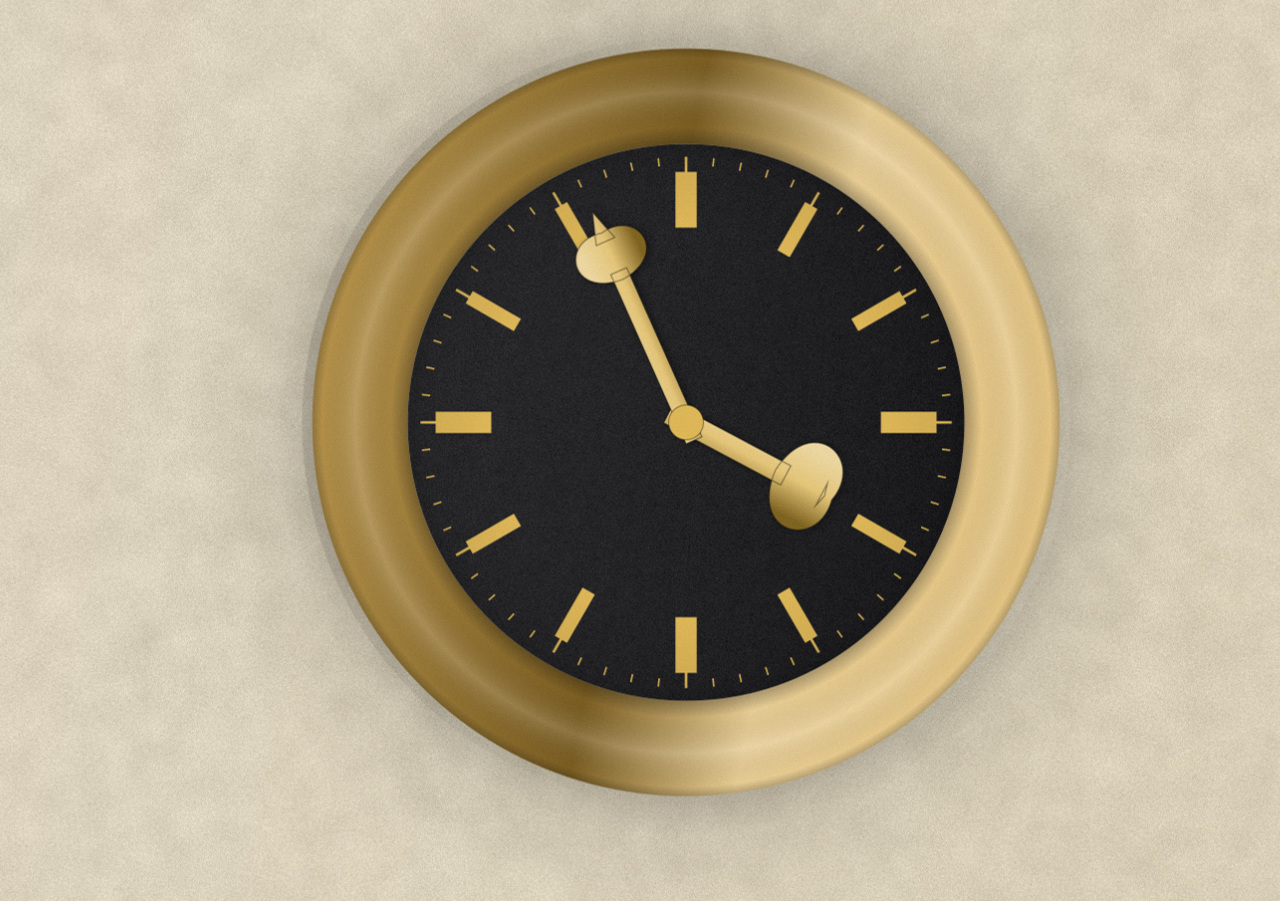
3:56
